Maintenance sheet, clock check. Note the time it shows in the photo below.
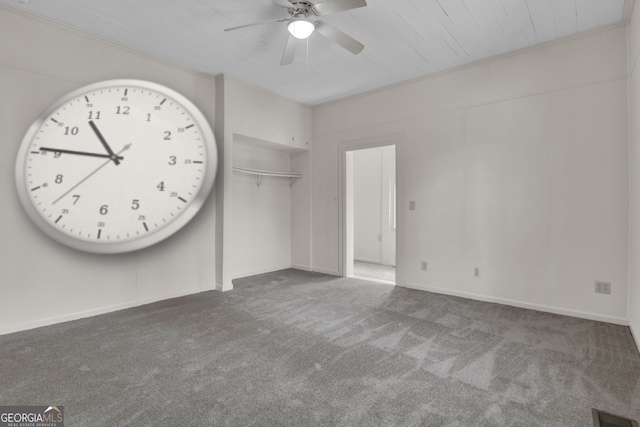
10:45:37
